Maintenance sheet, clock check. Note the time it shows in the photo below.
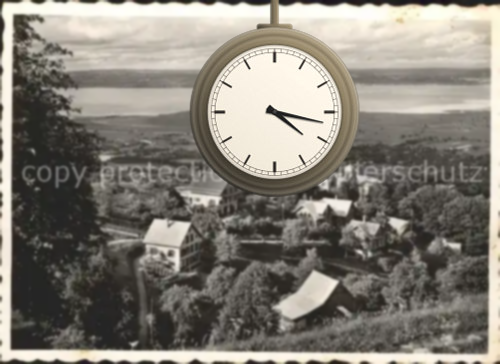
4:17
